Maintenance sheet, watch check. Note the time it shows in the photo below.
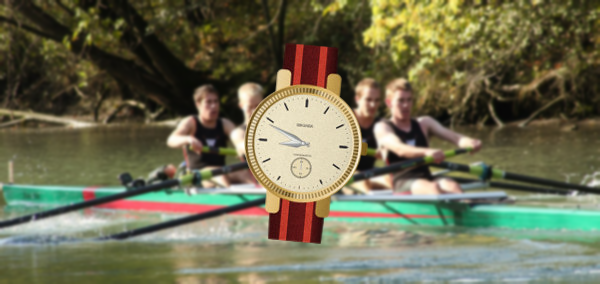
8:49
